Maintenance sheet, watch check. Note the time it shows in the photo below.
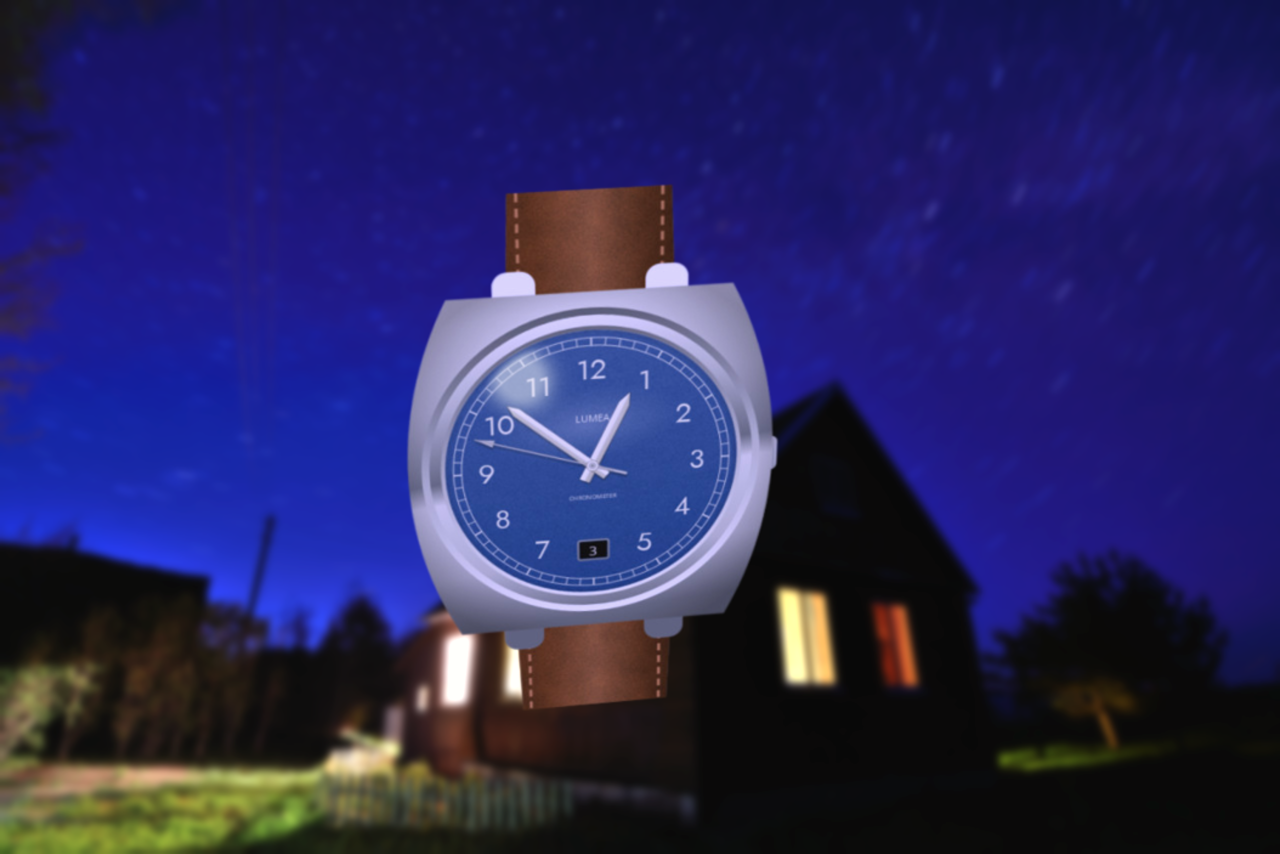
12:51:48
